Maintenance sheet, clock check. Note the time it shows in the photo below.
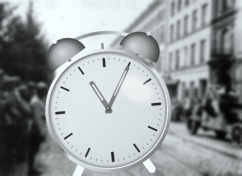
11:05
